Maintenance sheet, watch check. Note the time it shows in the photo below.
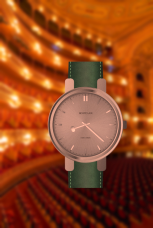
8:22
